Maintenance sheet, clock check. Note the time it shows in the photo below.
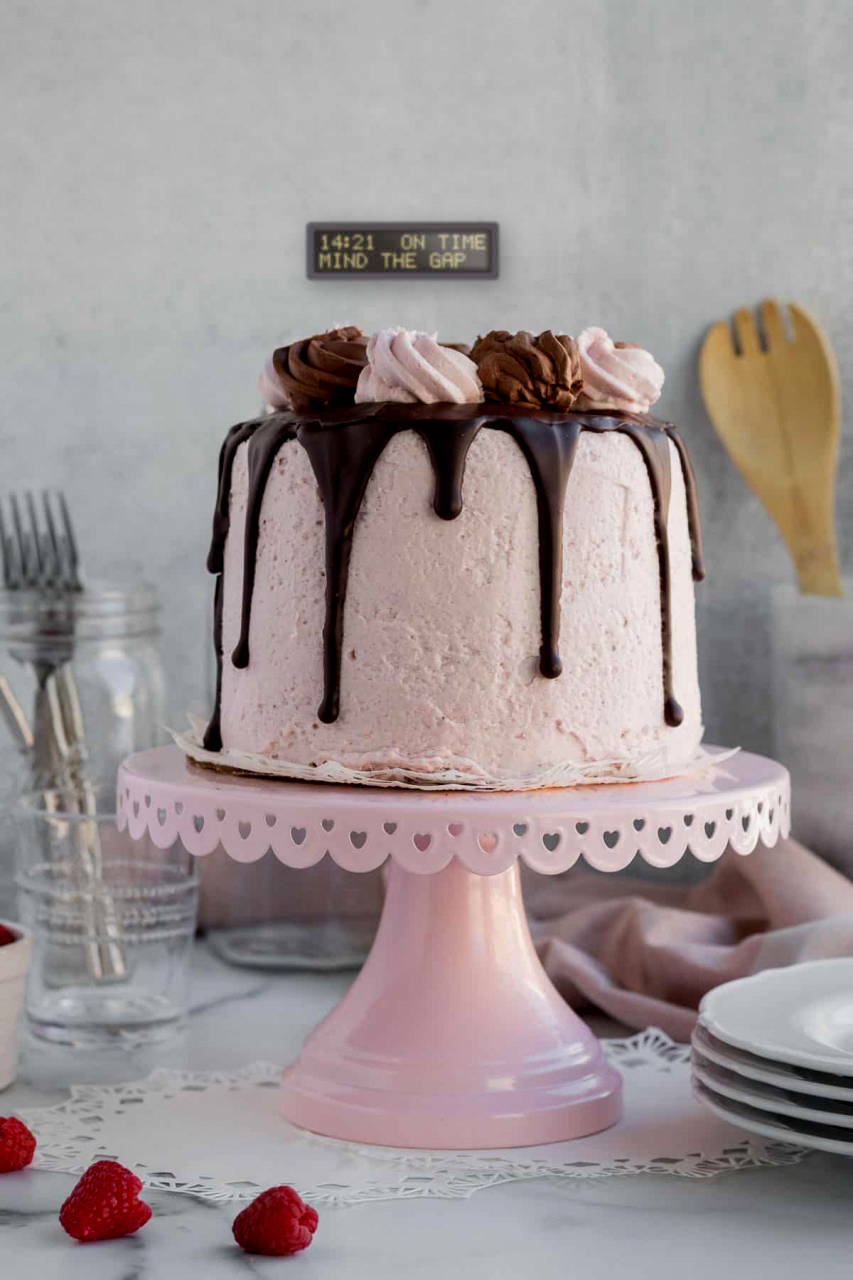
14:21
